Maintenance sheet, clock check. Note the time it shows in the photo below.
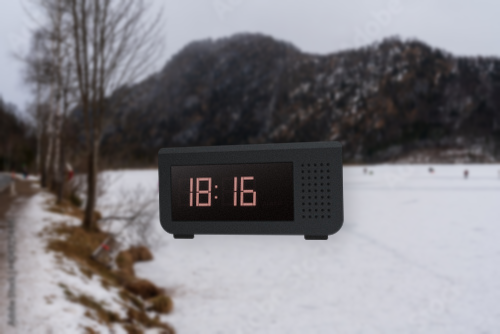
18:16
